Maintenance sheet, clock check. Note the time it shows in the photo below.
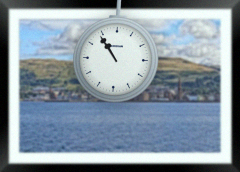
10:54
